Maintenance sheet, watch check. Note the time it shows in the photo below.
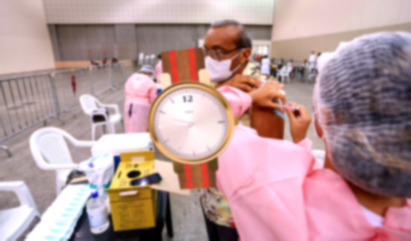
9:34
